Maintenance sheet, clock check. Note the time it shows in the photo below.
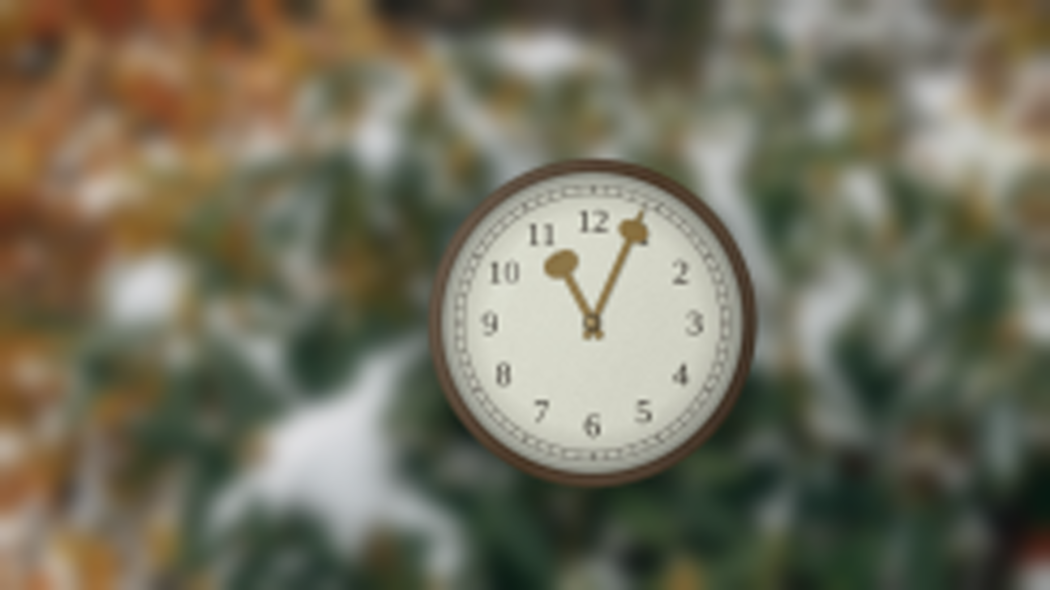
11:04
